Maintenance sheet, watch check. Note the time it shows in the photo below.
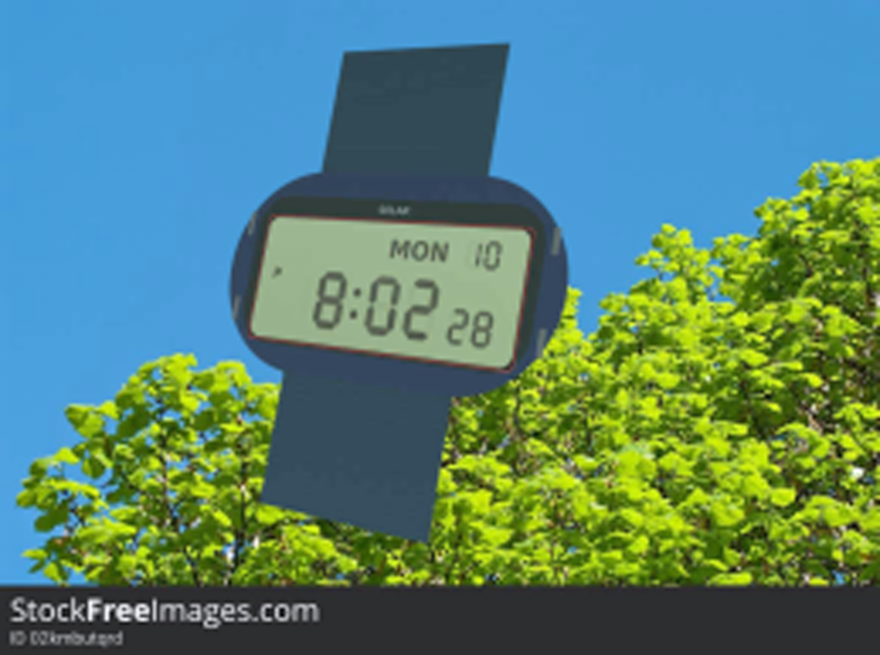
8:02:28
